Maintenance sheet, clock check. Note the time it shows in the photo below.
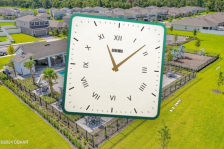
11:08
